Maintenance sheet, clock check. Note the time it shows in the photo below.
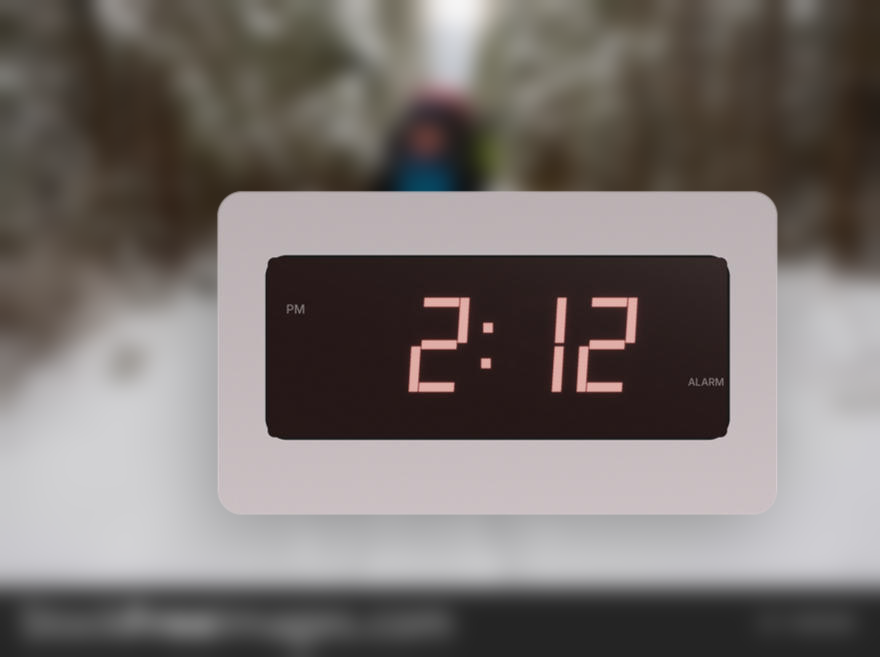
2:12
